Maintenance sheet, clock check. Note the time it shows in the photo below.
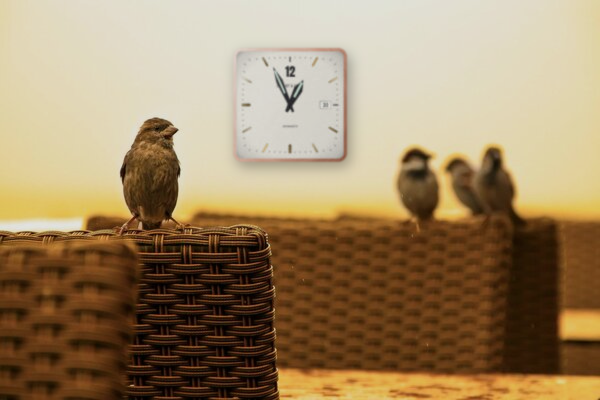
12:56
